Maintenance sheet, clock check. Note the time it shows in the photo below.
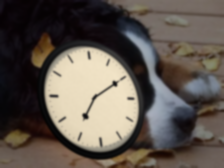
7:10
